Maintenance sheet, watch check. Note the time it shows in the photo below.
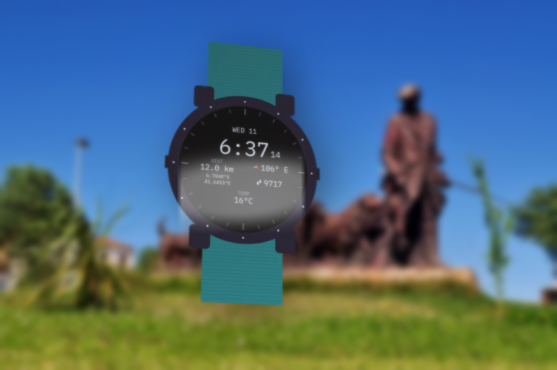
6:37
